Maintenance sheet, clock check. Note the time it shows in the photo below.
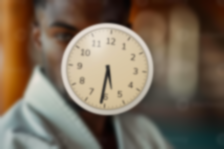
5:31
